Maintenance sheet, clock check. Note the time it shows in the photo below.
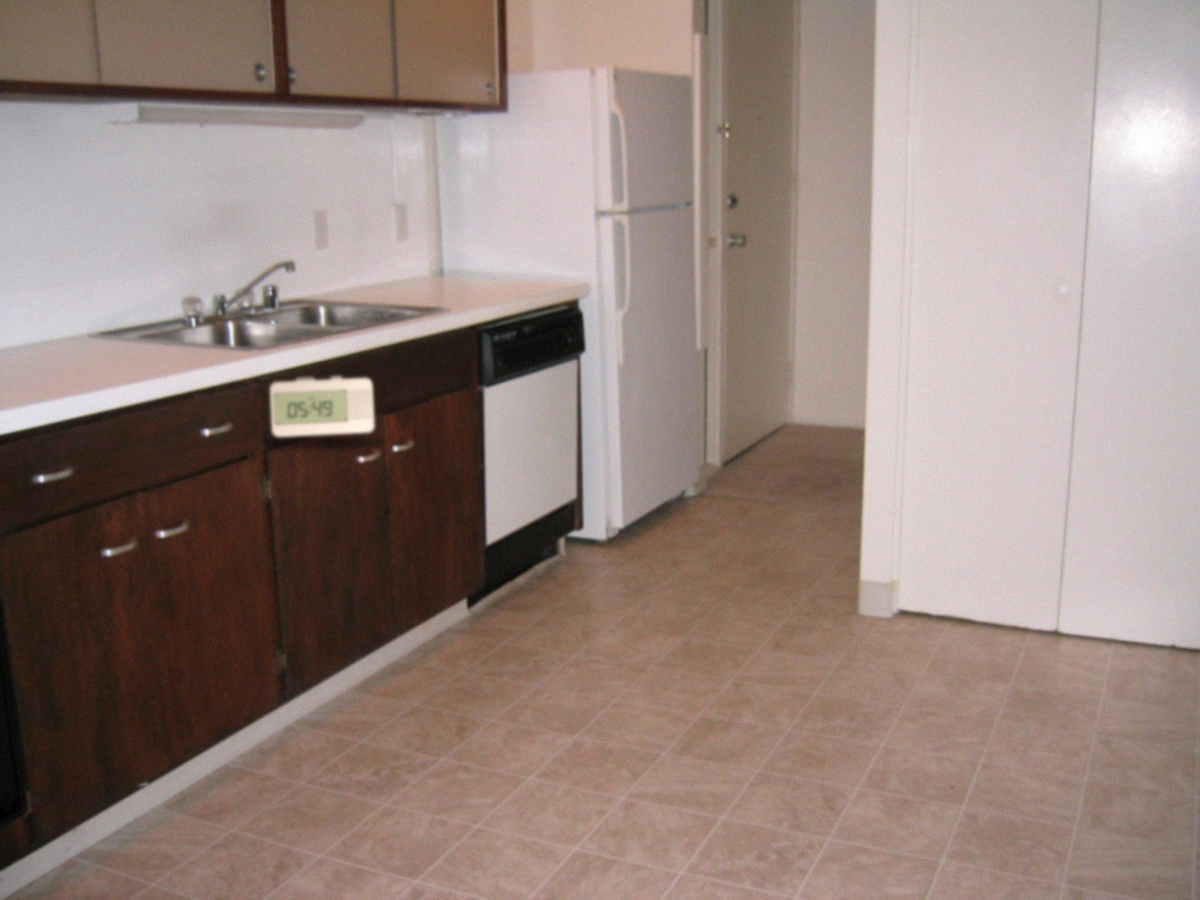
5:49
